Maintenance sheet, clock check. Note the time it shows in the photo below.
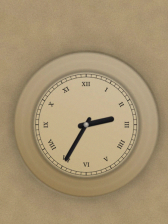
2:35
